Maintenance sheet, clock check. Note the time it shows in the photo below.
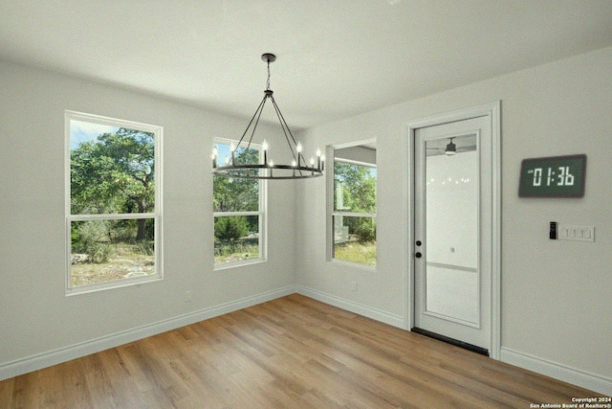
1:36
